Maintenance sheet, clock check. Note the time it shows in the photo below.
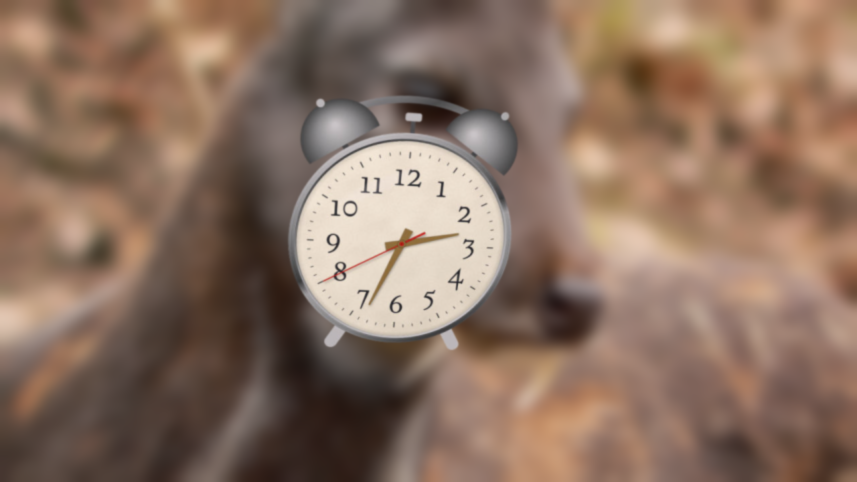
2:33:40
